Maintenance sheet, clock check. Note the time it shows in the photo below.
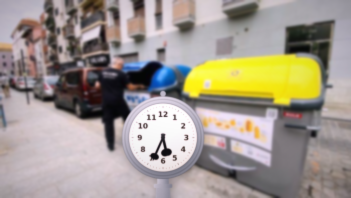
5:34
